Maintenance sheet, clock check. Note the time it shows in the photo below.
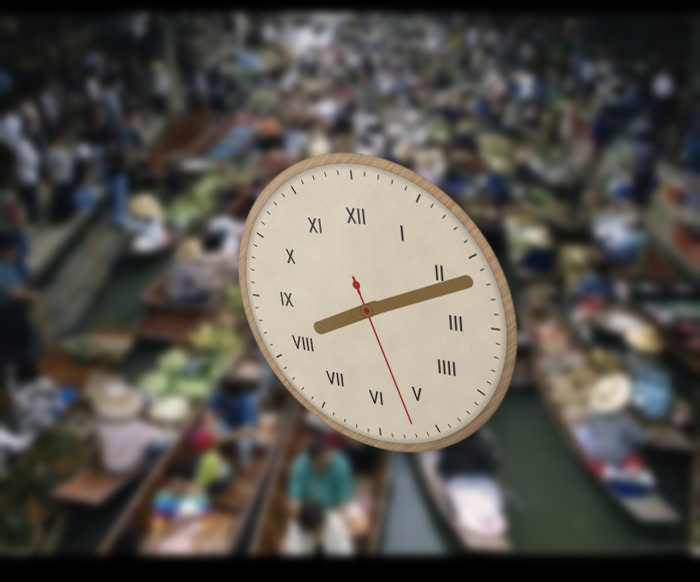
8:11:27
